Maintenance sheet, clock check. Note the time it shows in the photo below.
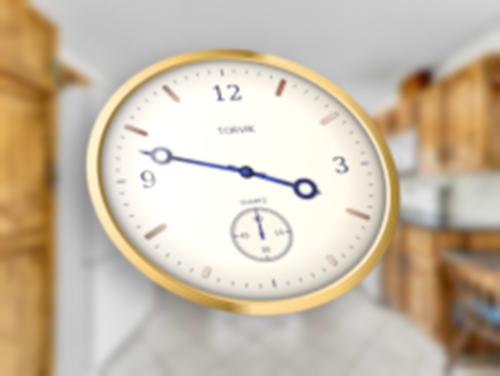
3:48
